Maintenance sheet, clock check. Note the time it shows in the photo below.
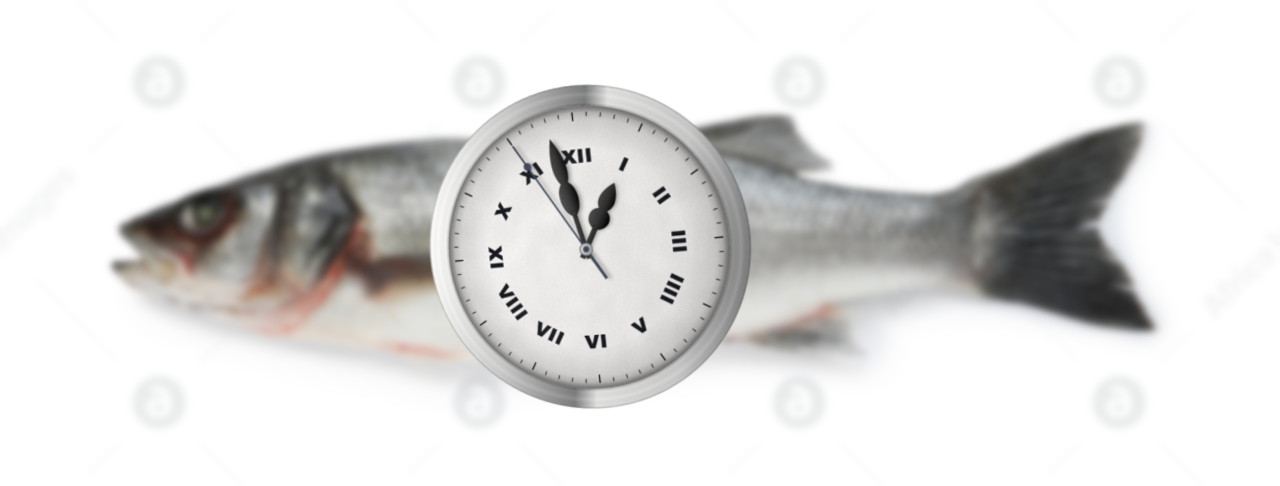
12:57:55
